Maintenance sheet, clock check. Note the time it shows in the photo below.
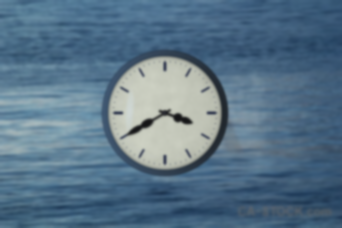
3:40
